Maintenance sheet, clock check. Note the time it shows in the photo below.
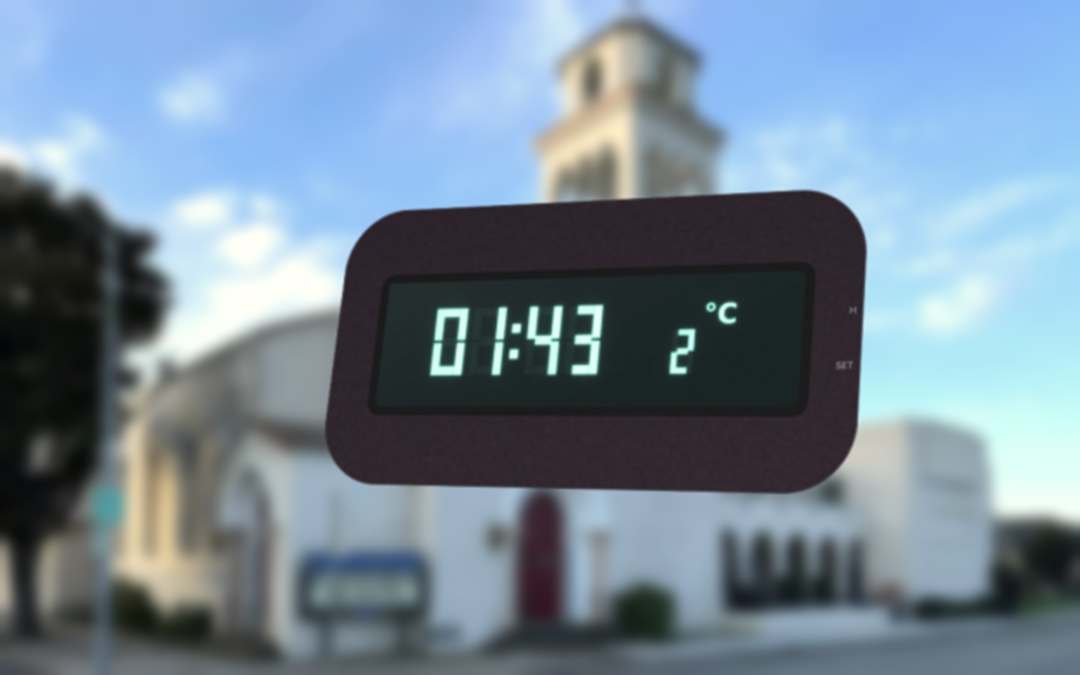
1:43
